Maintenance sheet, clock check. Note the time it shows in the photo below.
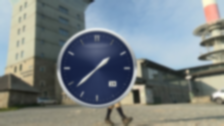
1:38
